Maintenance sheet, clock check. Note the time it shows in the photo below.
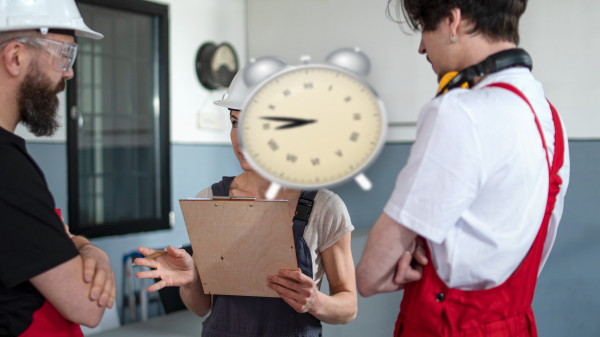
8:47
